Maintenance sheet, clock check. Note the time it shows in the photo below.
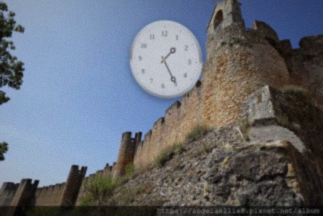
1:25
